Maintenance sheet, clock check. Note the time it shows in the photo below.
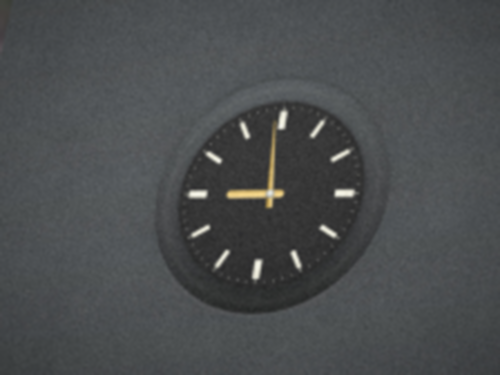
8:59
